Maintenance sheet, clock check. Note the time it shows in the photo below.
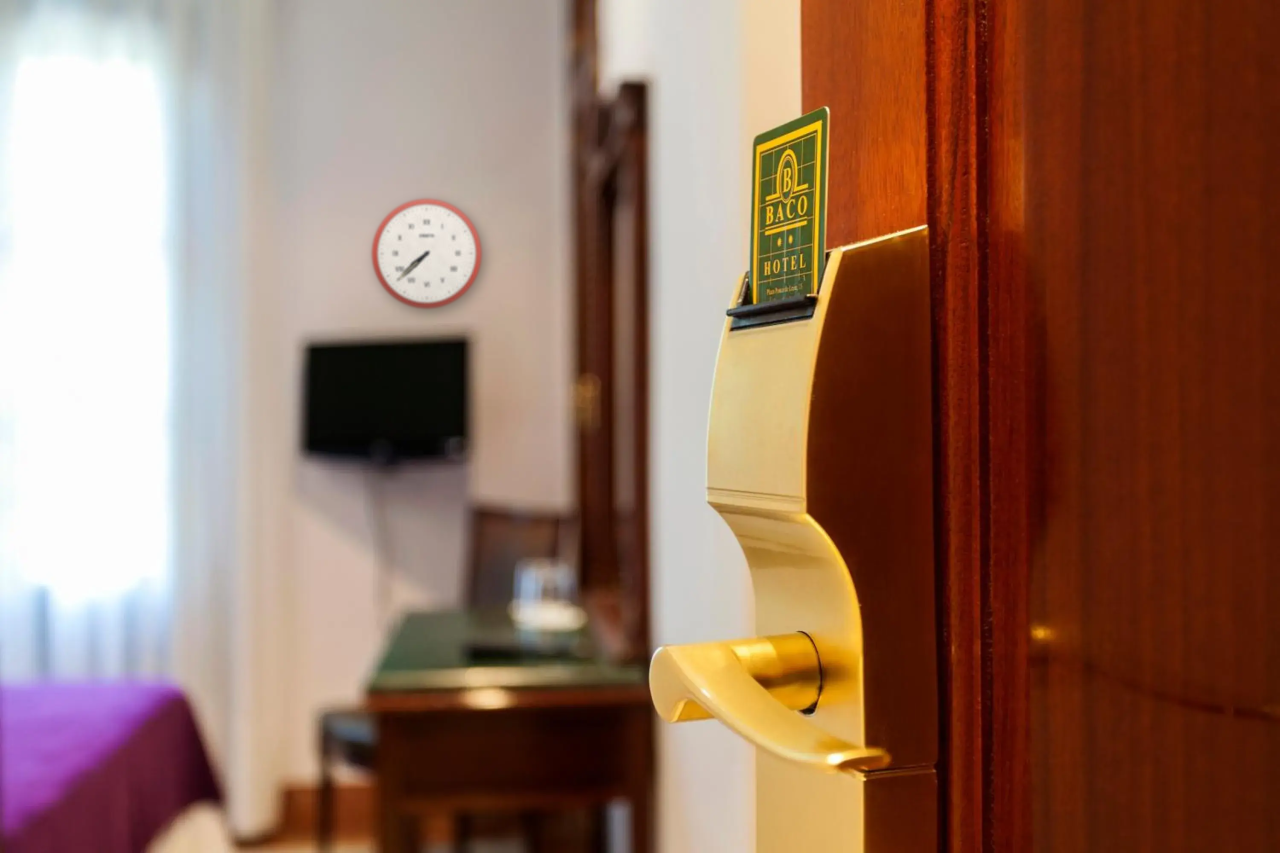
7:38
